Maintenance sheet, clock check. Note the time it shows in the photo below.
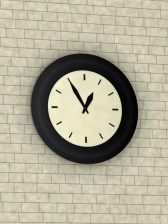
12:55
